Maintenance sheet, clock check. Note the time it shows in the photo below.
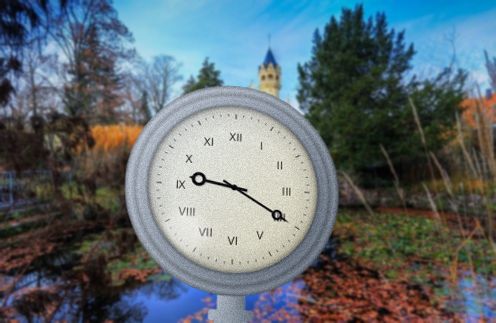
9:20
